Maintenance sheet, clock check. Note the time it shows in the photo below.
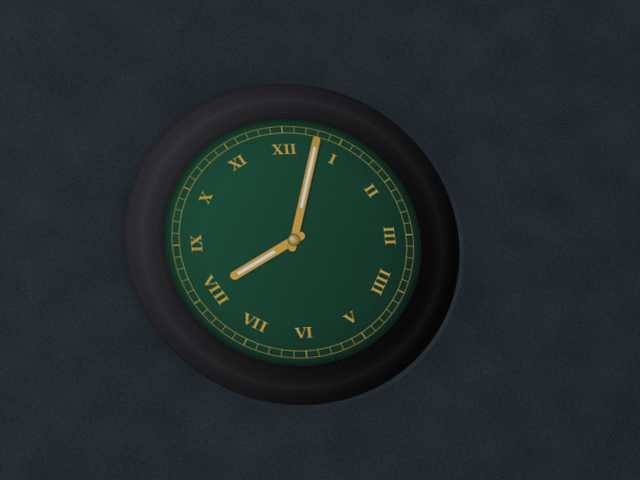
8:03
